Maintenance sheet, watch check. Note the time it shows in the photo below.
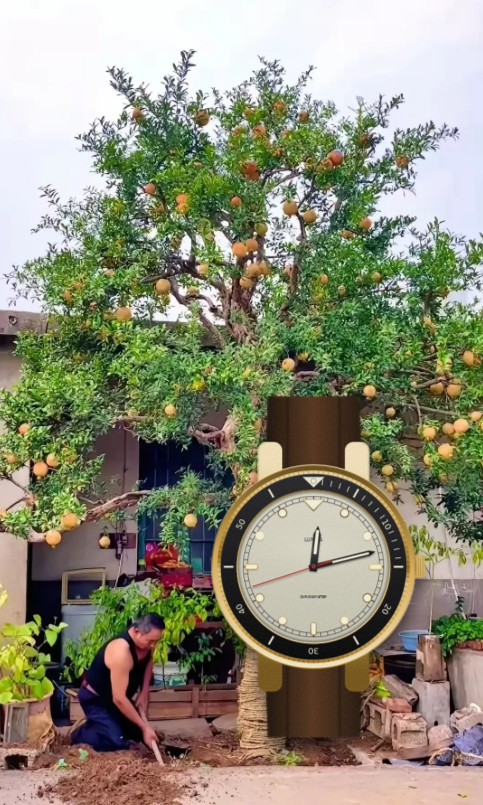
12:12:42
